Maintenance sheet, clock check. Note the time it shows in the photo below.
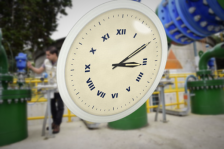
3:10
